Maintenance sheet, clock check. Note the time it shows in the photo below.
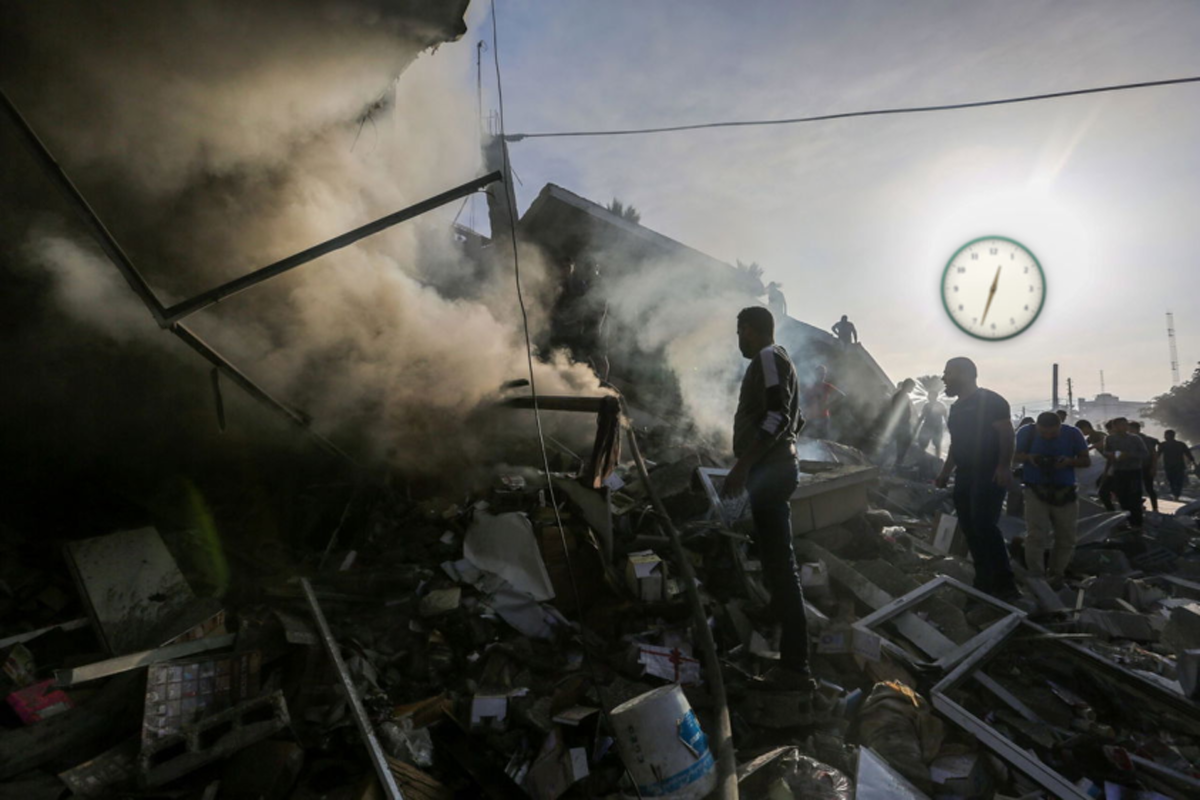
12:33
